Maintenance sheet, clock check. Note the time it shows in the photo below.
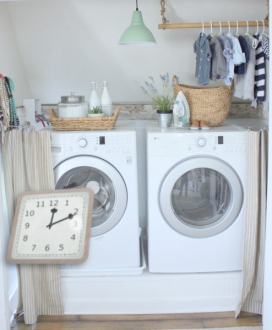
12:11
